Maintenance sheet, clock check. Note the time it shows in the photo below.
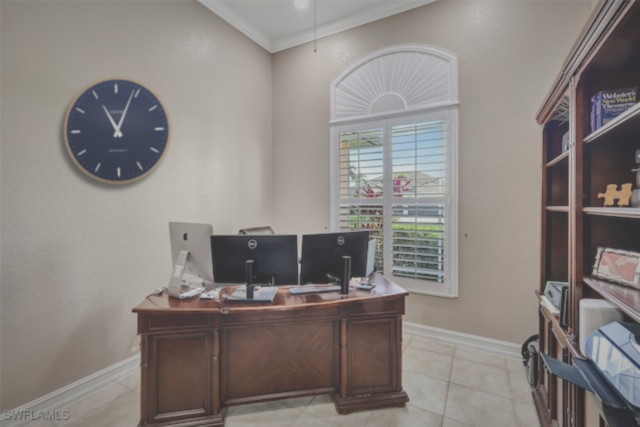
11:04
